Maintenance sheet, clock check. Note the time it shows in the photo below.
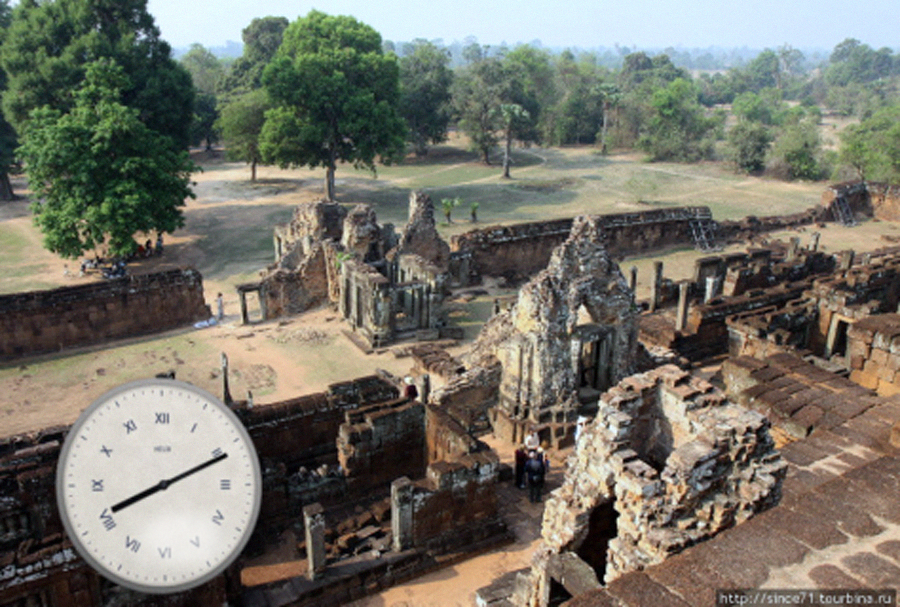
8:11
